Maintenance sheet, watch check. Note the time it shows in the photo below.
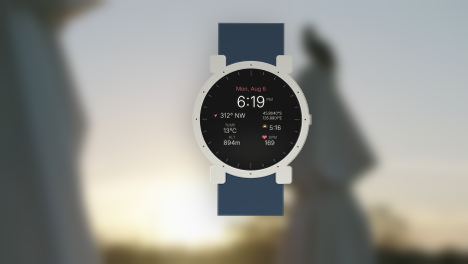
6:19
